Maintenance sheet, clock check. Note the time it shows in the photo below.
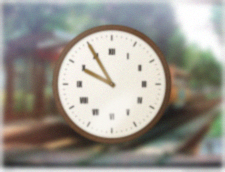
9:55
